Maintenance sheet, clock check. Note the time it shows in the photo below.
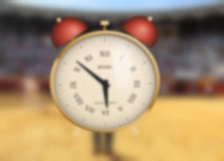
5:52
